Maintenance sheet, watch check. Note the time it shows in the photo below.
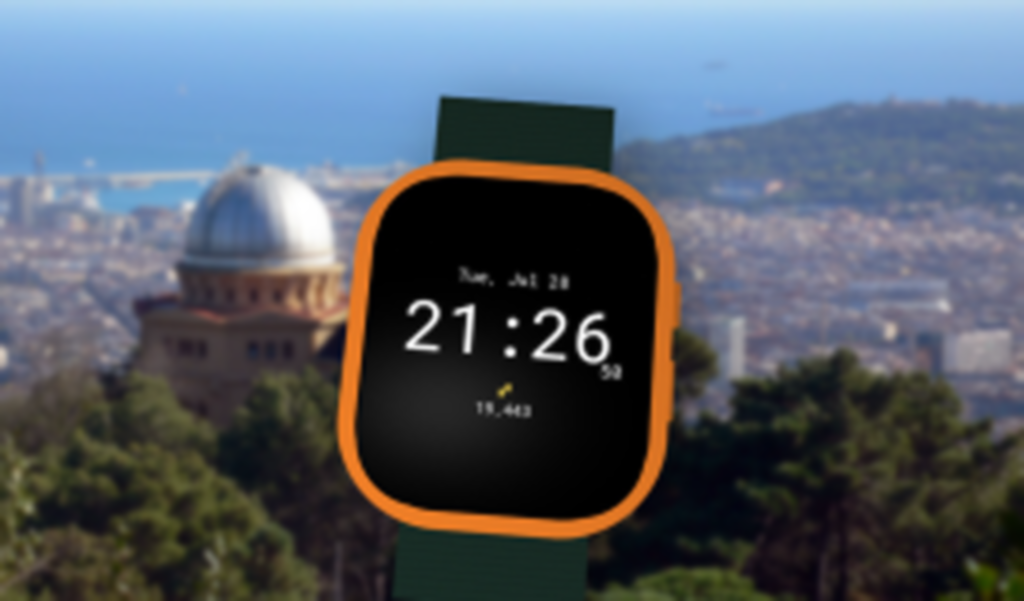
21:26
